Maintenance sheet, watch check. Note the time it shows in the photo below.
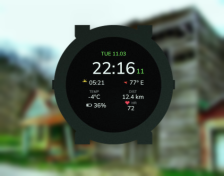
22:16
